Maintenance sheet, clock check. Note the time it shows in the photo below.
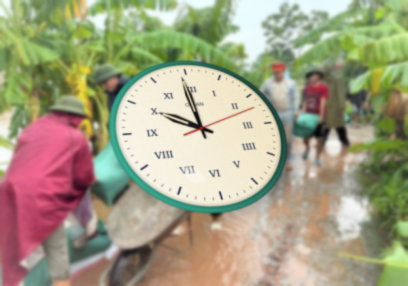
9:59:12
